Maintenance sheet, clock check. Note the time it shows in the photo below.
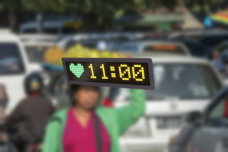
11:00
